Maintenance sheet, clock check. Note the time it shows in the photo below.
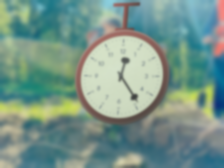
12:24
